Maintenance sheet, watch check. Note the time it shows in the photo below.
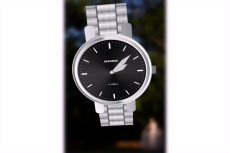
2:08
